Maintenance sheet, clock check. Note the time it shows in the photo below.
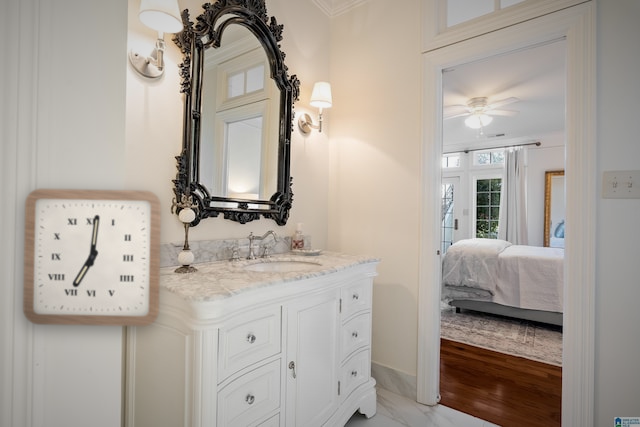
7:01
